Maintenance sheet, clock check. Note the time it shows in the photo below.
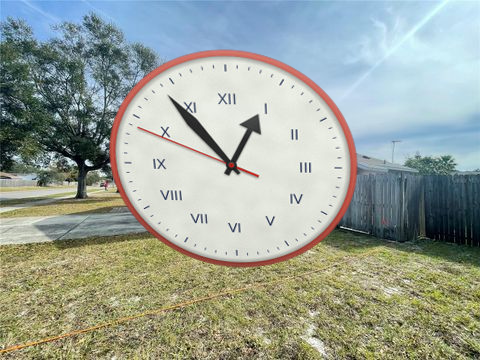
12:53:49
